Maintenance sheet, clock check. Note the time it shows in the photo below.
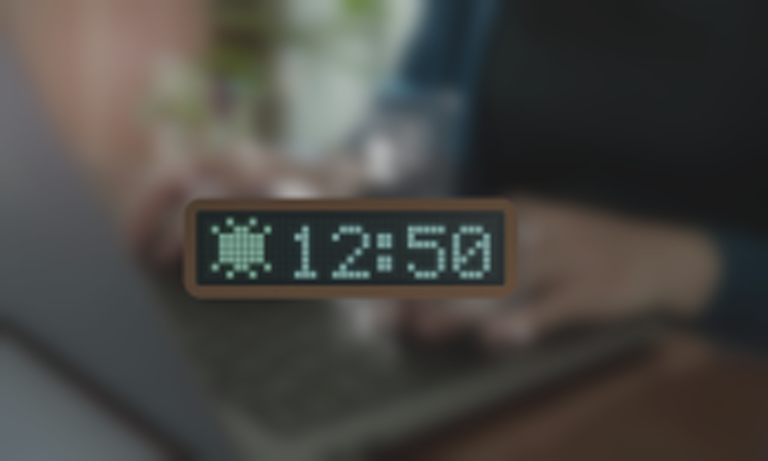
12:50
